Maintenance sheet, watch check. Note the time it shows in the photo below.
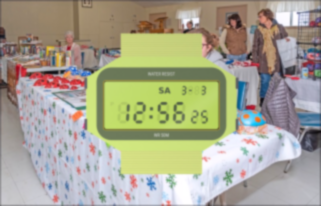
12:56:25
